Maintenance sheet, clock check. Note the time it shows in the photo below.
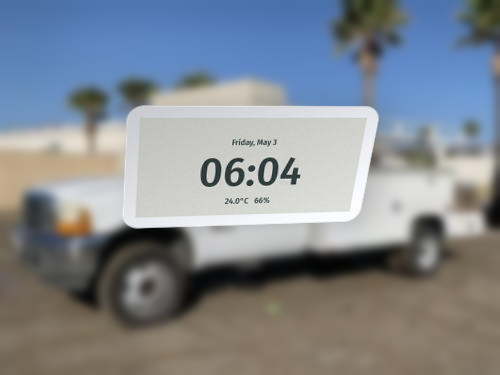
6:04
